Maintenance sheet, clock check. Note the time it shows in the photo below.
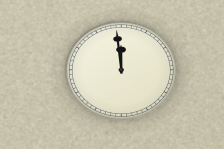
11:59
